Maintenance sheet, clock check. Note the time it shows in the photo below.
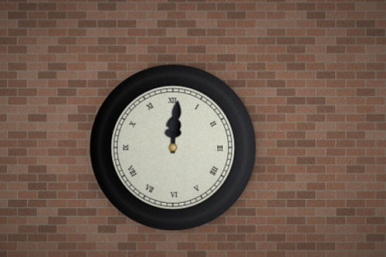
12:01
